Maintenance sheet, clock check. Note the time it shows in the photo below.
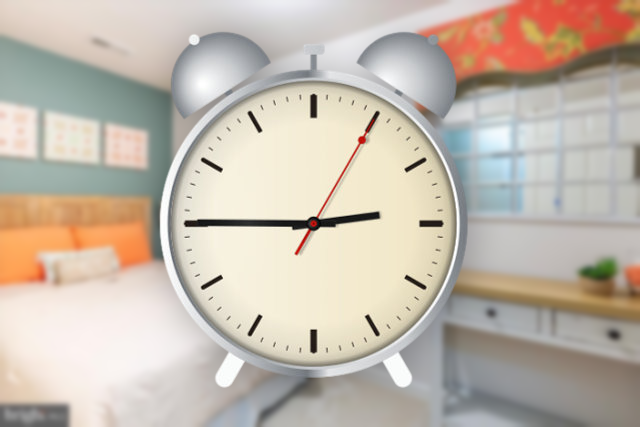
2:45:05
